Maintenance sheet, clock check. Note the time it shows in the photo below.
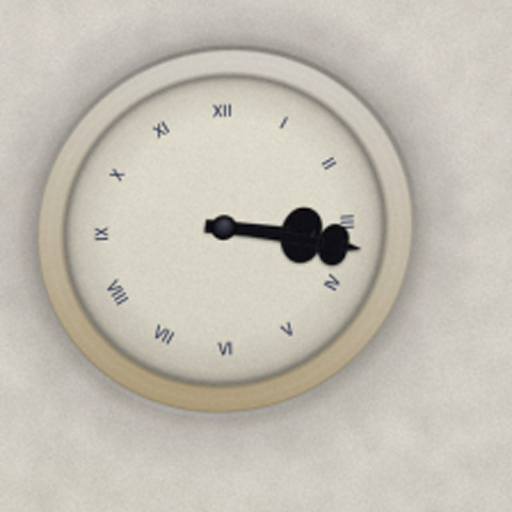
3:17
